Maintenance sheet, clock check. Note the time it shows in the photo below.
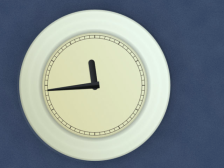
11:44
